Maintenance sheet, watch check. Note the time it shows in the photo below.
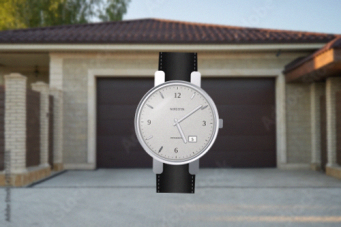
5:09
